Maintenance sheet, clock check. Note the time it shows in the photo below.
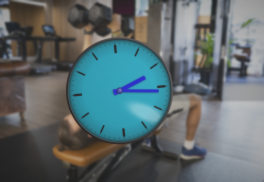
2:16
